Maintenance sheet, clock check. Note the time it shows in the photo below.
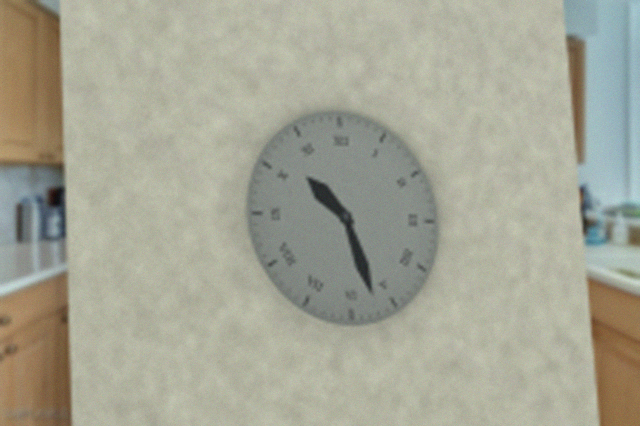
10:27
